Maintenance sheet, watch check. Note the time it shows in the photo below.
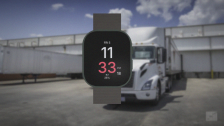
11:33
